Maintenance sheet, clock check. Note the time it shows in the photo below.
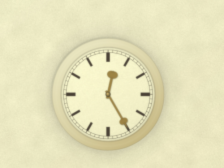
12:25
